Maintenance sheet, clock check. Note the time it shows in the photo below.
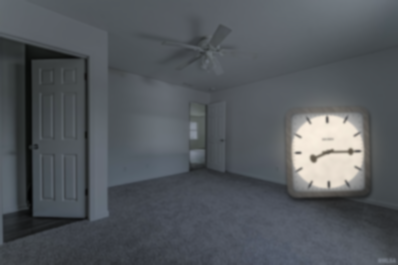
8:15
